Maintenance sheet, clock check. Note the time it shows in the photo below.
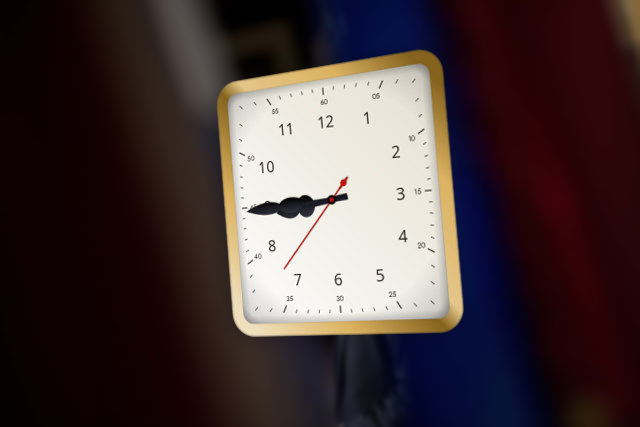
8:44:37
